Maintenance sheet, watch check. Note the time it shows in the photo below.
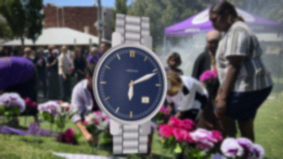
6:11
